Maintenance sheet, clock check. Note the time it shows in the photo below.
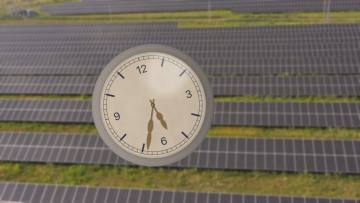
5:34
